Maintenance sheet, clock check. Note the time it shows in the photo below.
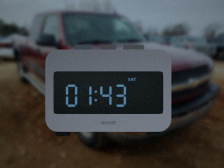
1:43
